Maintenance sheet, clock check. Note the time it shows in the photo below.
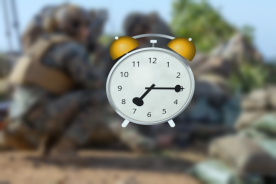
7:15
